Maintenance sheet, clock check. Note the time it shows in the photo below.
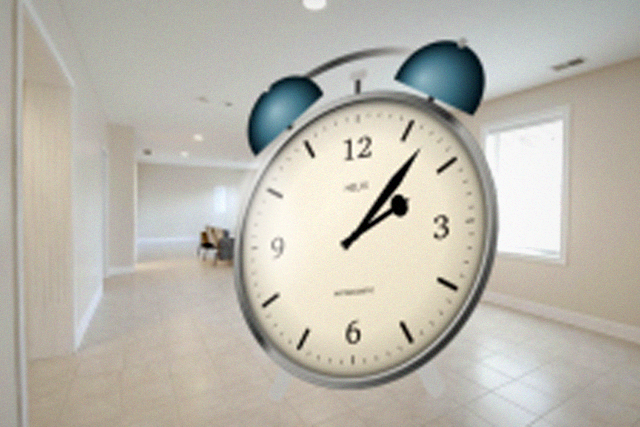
2:07
